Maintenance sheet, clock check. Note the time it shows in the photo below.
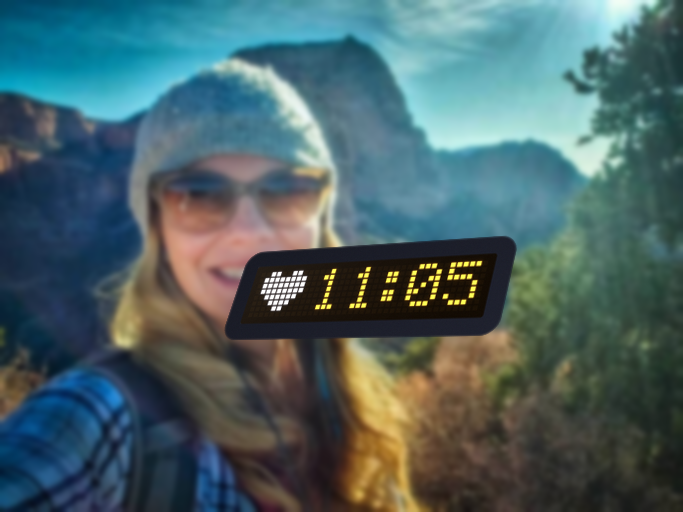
11:05
